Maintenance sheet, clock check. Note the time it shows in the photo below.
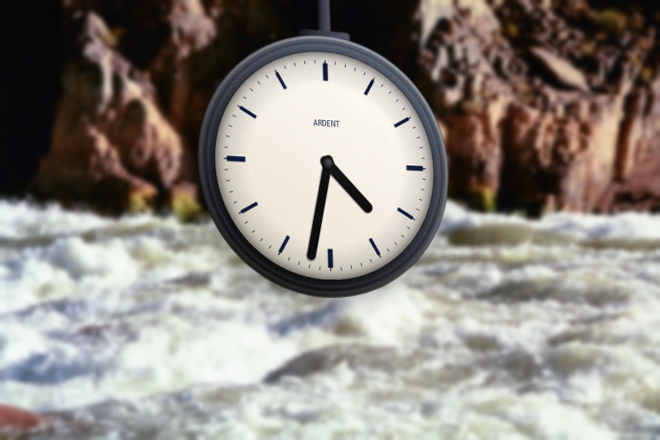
4:32
